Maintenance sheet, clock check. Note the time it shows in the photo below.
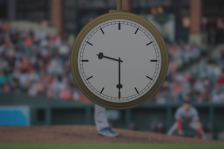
9:30
